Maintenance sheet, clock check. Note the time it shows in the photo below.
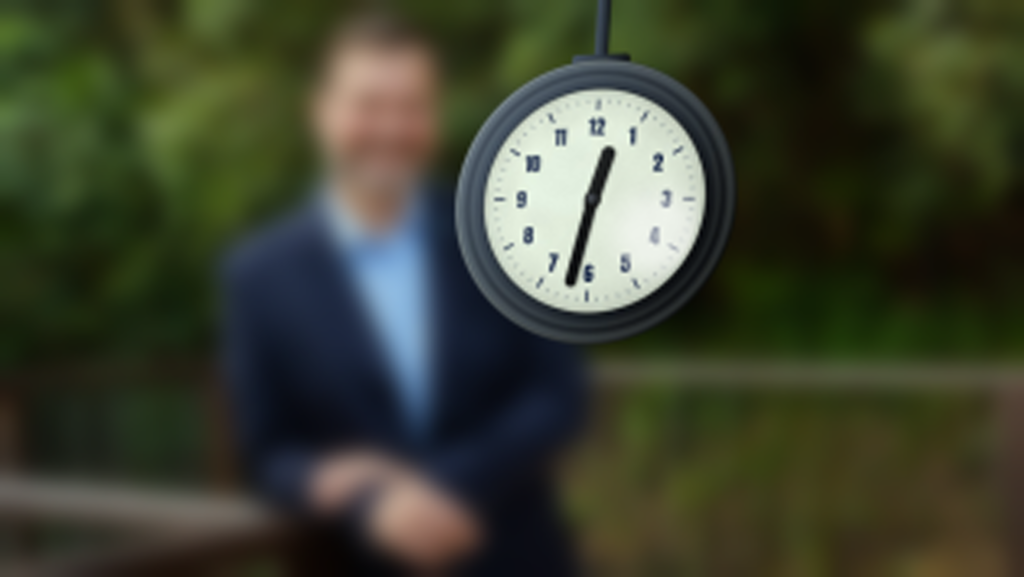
12:32
